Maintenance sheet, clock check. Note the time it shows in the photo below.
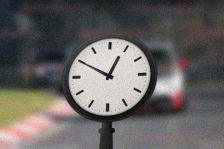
12:50
